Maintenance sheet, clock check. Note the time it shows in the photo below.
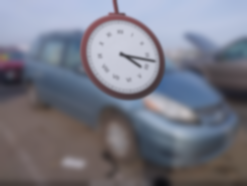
4:17
